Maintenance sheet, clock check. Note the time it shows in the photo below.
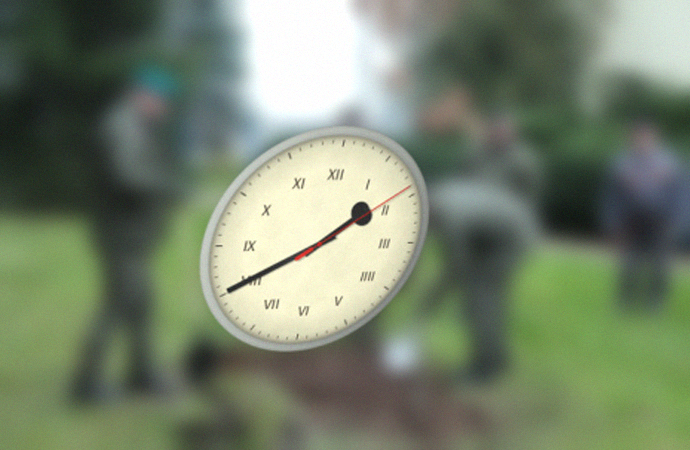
1:40:09
